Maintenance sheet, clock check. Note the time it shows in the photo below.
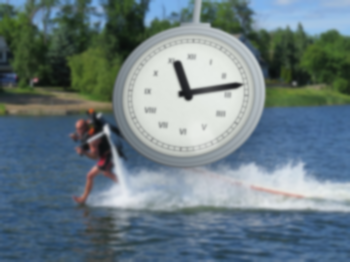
11:13
